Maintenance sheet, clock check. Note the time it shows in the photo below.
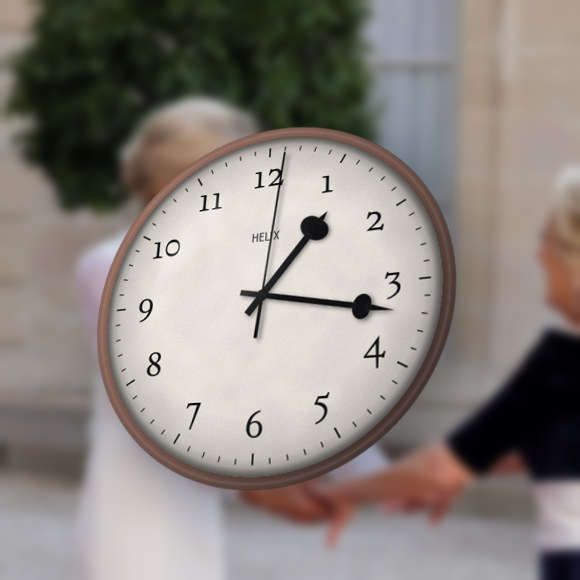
1:17:01
